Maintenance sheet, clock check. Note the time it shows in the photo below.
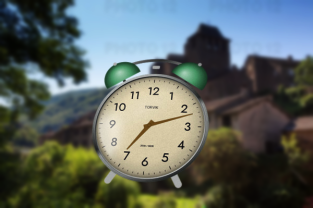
7:12
